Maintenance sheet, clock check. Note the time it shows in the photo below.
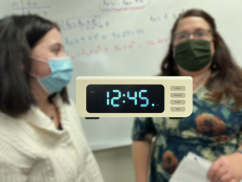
12:45
